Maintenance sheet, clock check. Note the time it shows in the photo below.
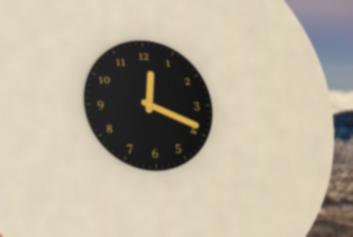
12:19
